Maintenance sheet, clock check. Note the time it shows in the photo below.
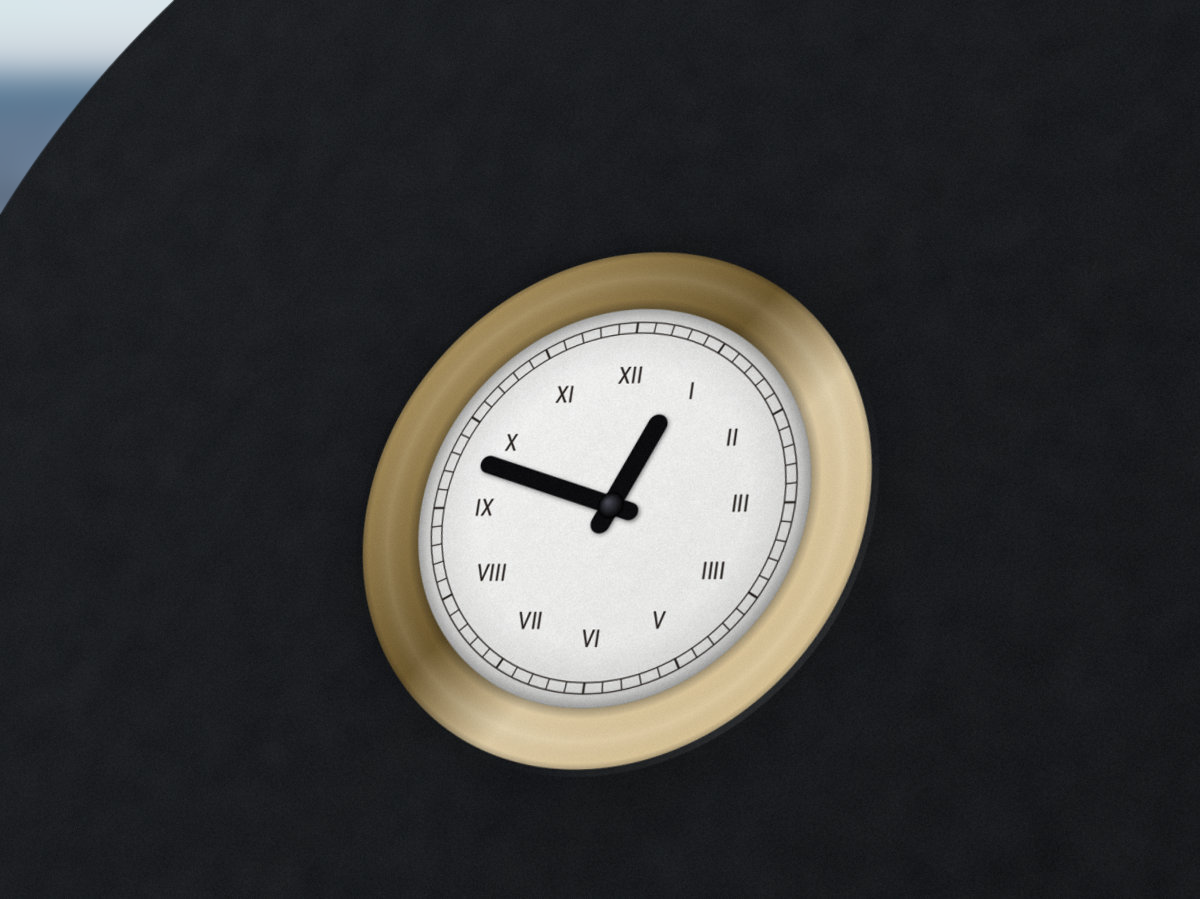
12:48
